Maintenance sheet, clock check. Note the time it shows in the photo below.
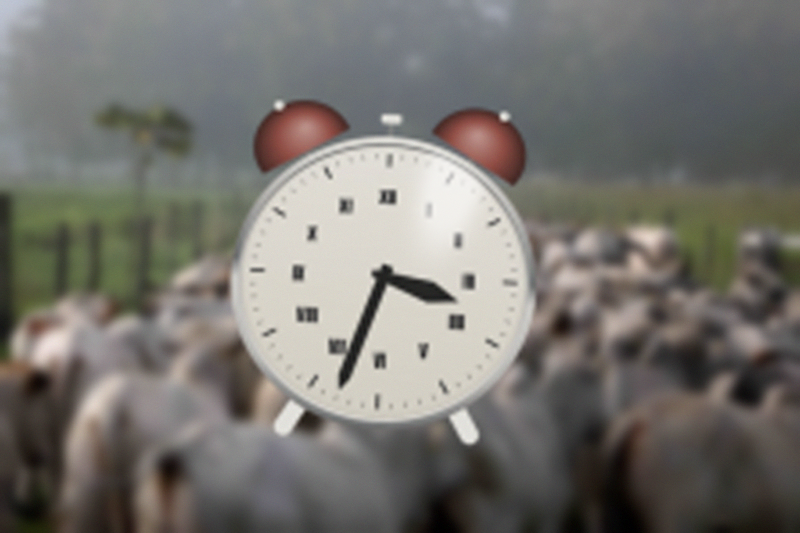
3:33
